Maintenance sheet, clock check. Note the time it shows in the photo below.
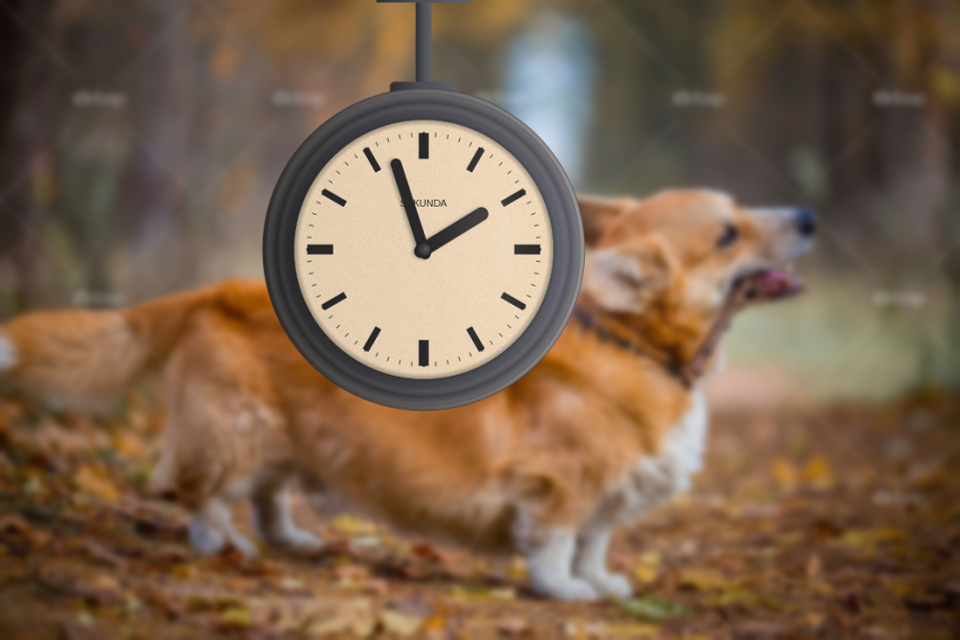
1:57
